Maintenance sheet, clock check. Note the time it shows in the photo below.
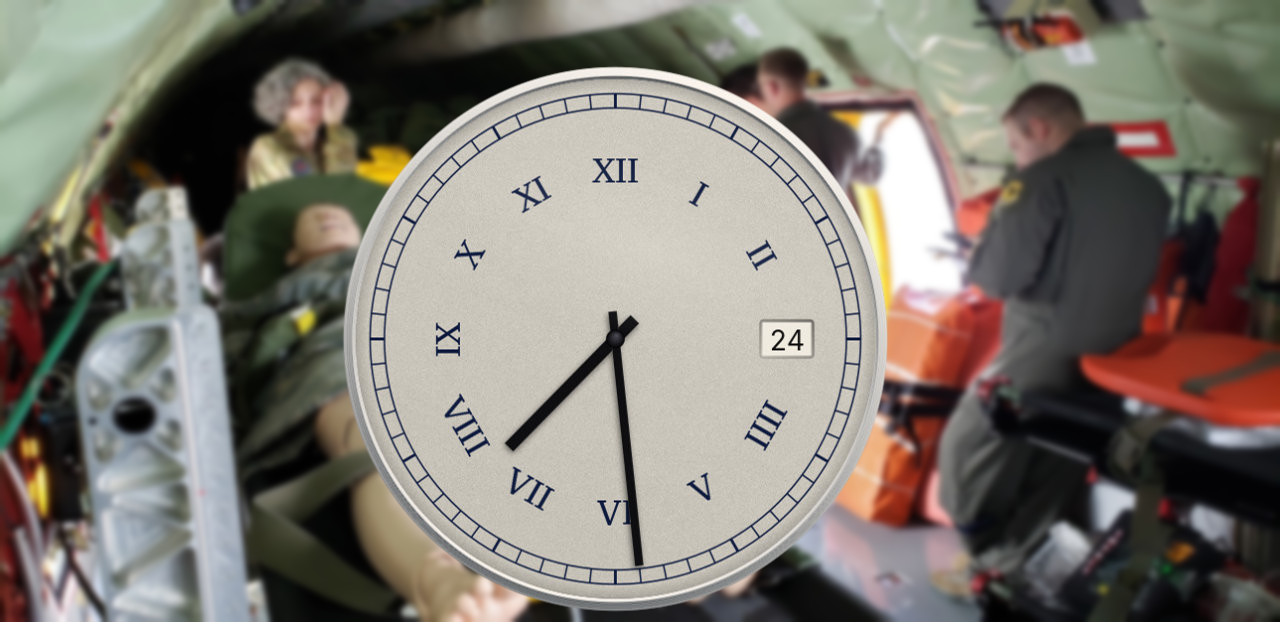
7:29
